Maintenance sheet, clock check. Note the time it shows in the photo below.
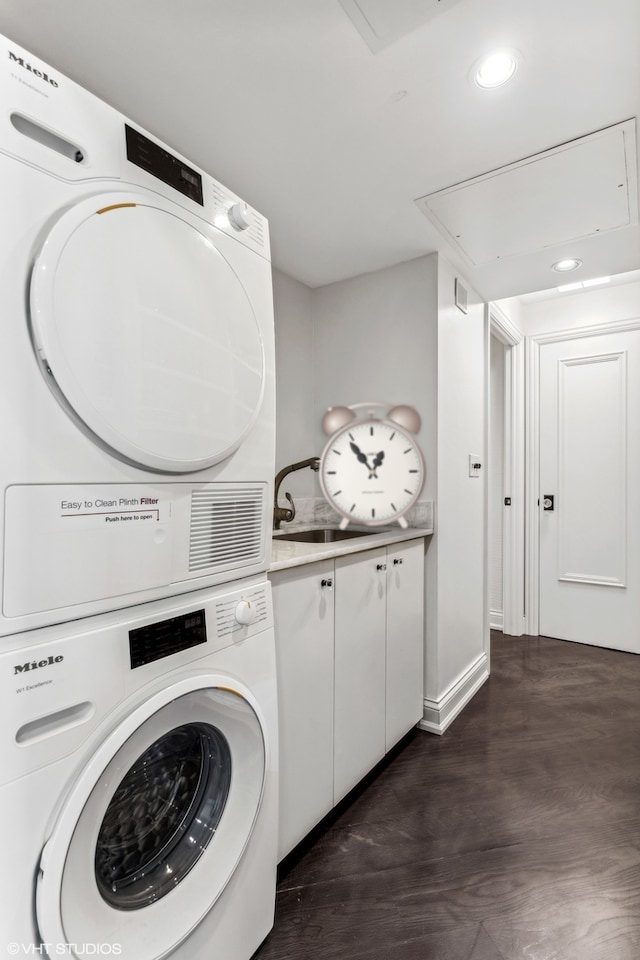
12:54
